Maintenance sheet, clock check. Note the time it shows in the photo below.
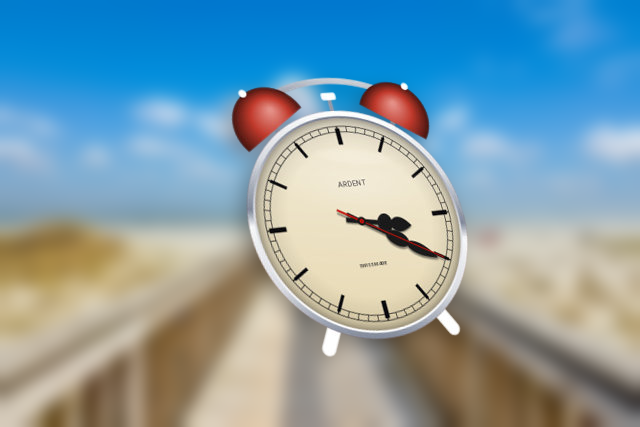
3:20:20
